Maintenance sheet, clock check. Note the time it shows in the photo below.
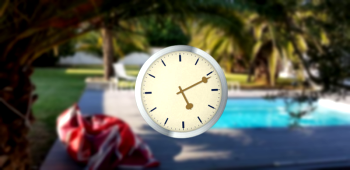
5:11
